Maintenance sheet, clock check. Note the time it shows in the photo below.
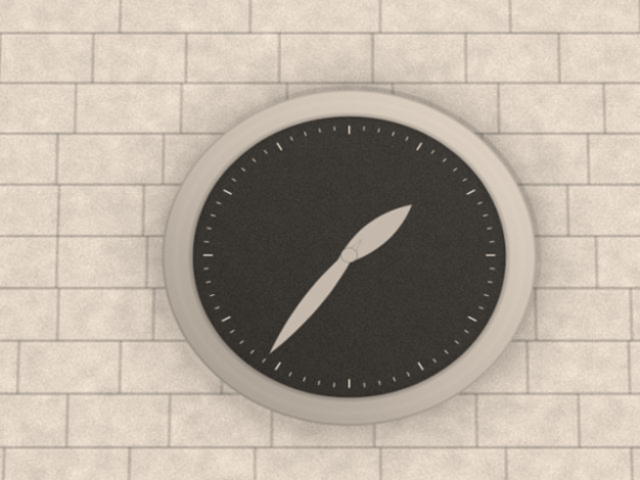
1:36
